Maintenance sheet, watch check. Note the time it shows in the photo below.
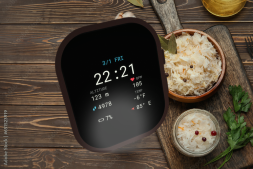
22:21
